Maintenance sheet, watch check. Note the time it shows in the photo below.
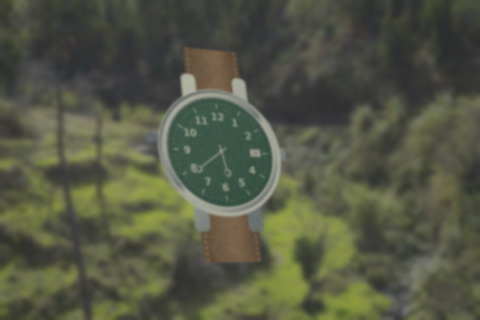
5:39
